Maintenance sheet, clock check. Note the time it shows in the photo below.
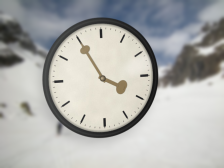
3:55
